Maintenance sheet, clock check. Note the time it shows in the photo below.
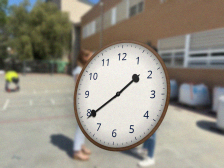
1:39
